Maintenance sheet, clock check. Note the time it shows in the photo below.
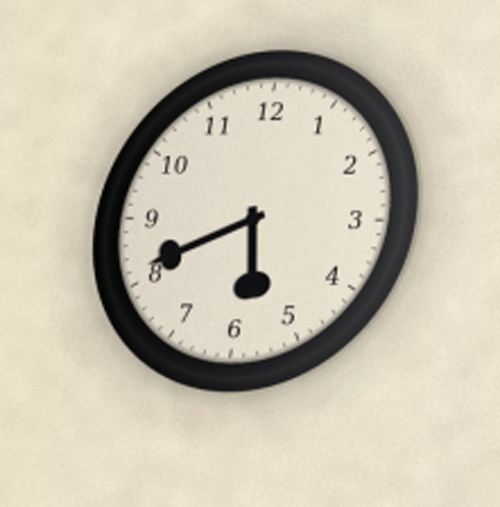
5:41
